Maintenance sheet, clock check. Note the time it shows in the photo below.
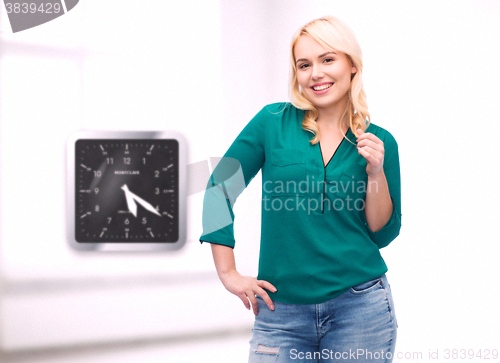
5:21
